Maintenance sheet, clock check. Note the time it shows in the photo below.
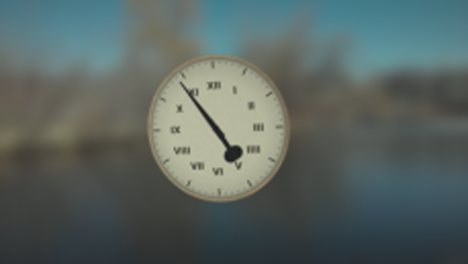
4:54
